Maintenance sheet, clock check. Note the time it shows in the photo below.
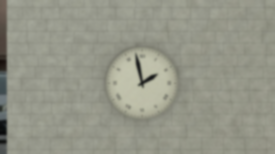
1:58
